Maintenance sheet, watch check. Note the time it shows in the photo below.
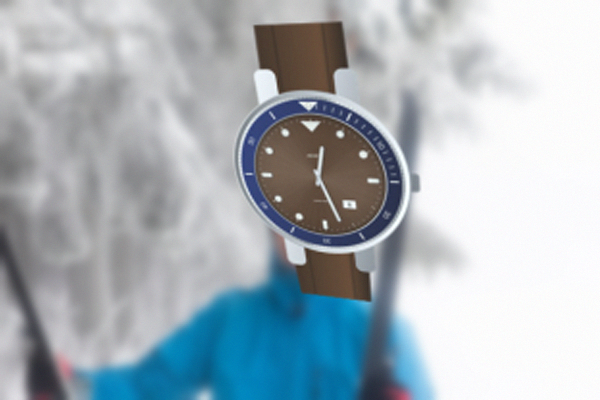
12:27
